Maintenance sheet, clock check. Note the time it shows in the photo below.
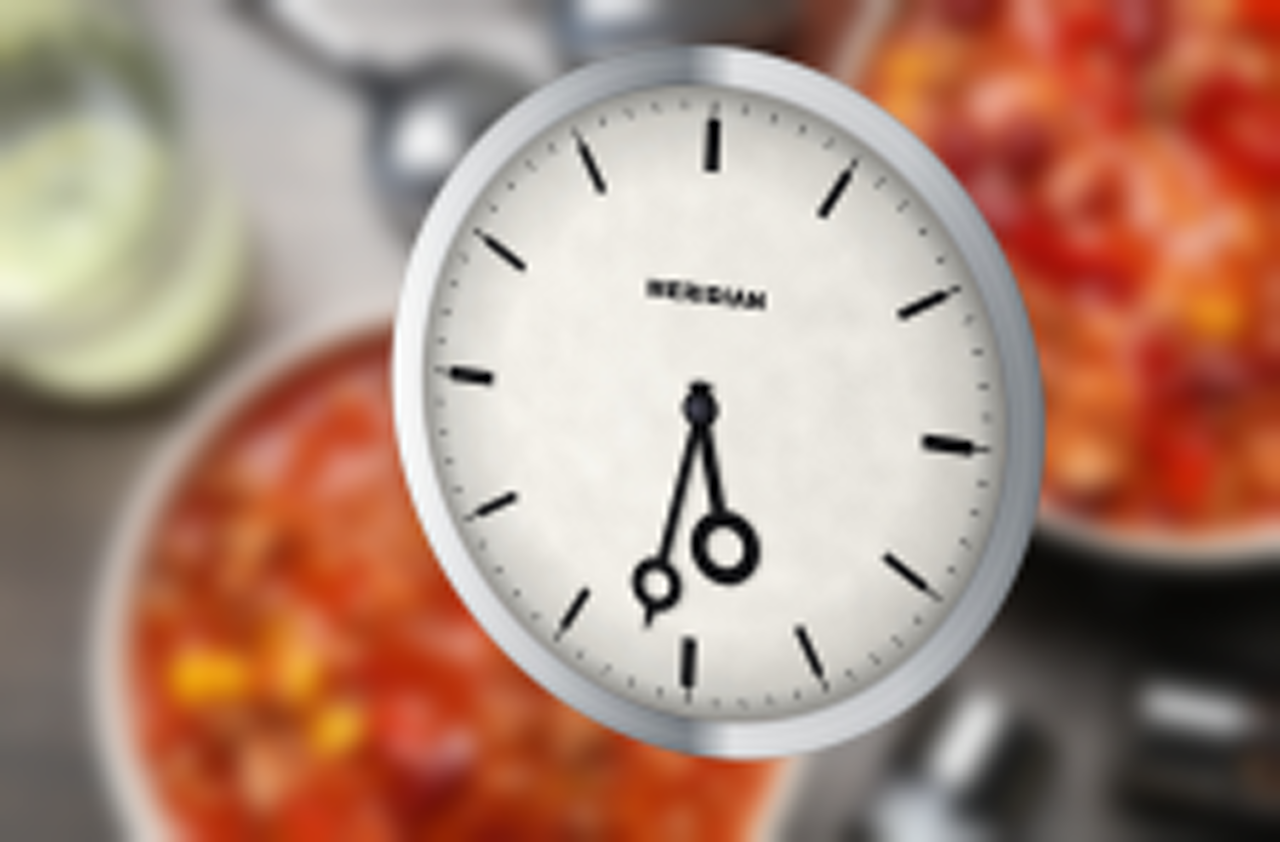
5:32
